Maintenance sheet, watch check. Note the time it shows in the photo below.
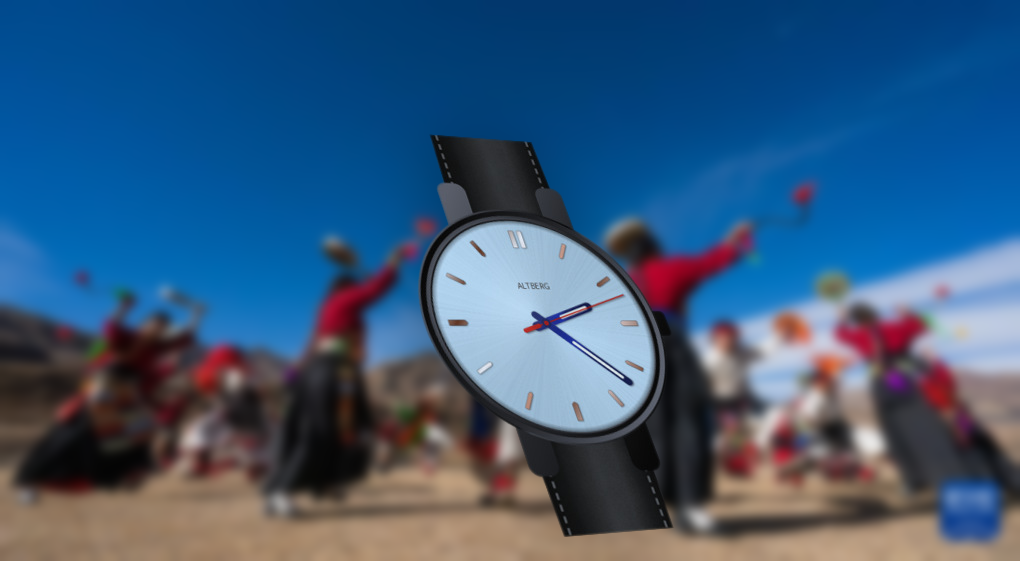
2:22:12
